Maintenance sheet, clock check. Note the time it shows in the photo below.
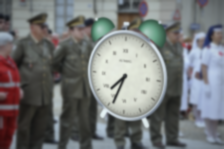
7:34
